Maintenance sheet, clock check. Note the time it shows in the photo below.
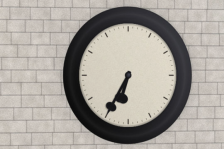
6:35
